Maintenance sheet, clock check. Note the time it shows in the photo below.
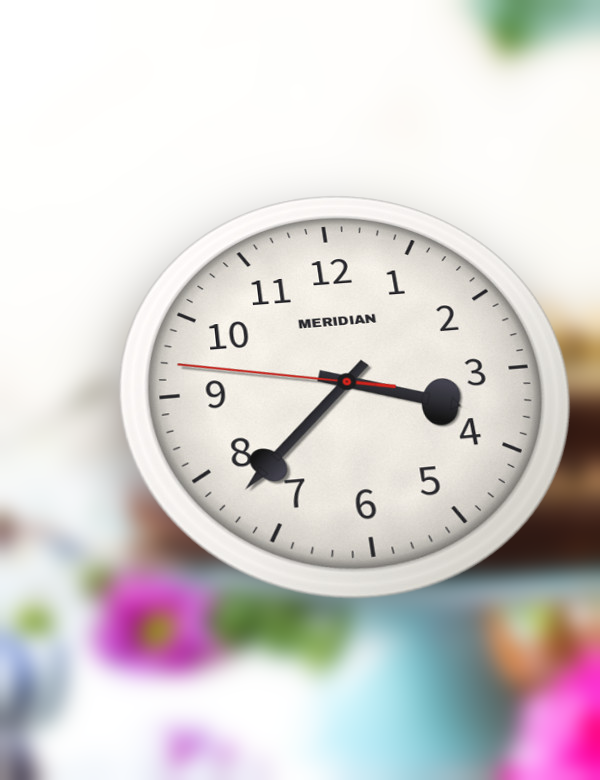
3:37:47
